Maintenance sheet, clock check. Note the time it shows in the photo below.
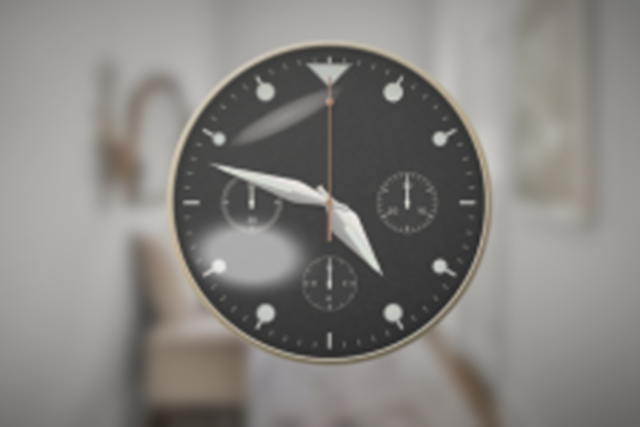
4:48
